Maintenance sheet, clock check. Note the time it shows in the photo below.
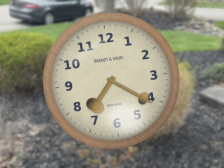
7:21
